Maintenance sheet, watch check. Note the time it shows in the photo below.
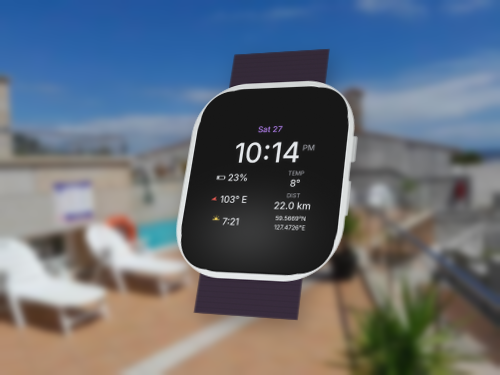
10:14
